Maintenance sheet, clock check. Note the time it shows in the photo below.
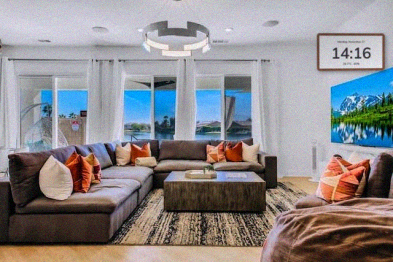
14:16
